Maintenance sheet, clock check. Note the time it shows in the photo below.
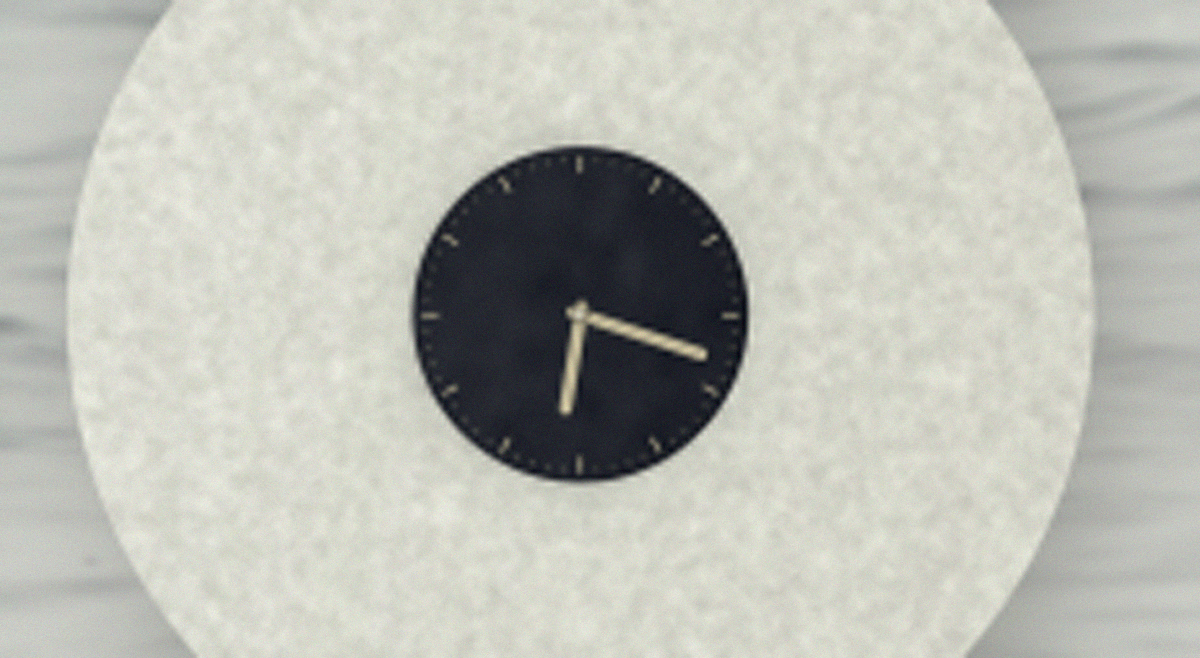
6:18
